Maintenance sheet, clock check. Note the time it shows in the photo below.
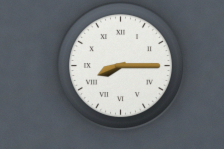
8:15
